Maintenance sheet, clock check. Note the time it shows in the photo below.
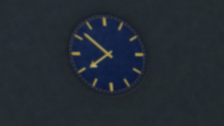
7:52
